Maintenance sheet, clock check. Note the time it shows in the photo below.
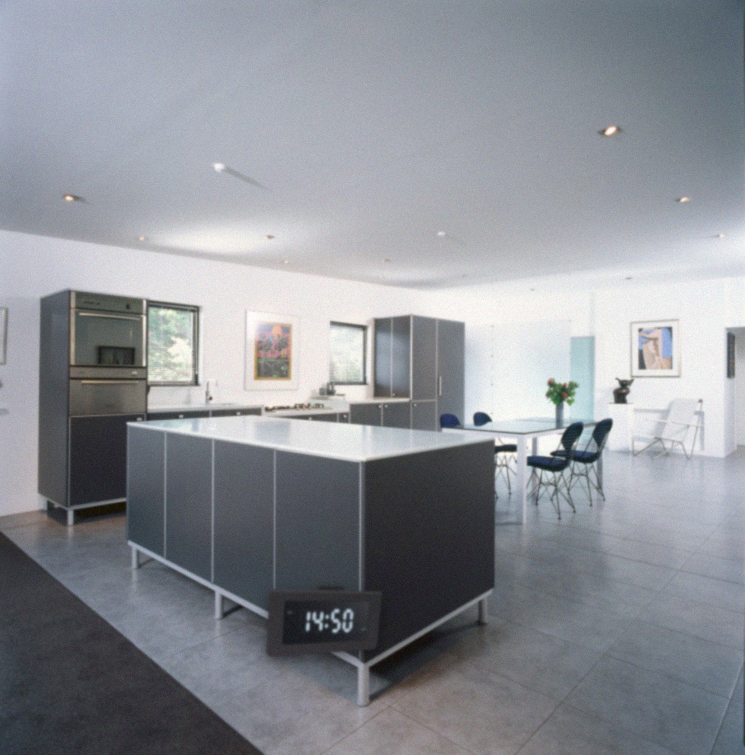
14:50
